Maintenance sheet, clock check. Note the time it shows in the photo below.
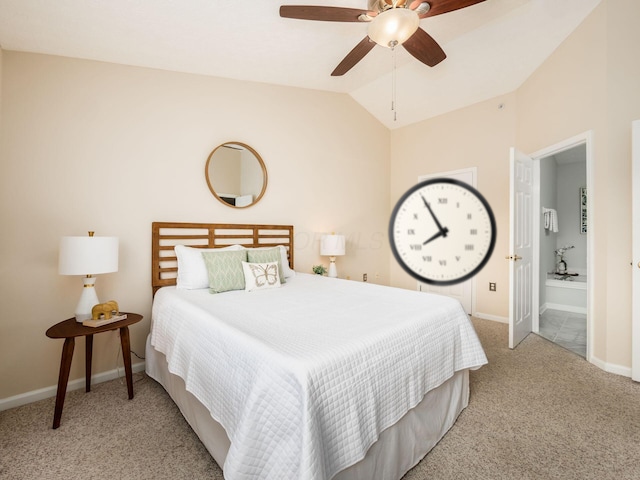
7:55
